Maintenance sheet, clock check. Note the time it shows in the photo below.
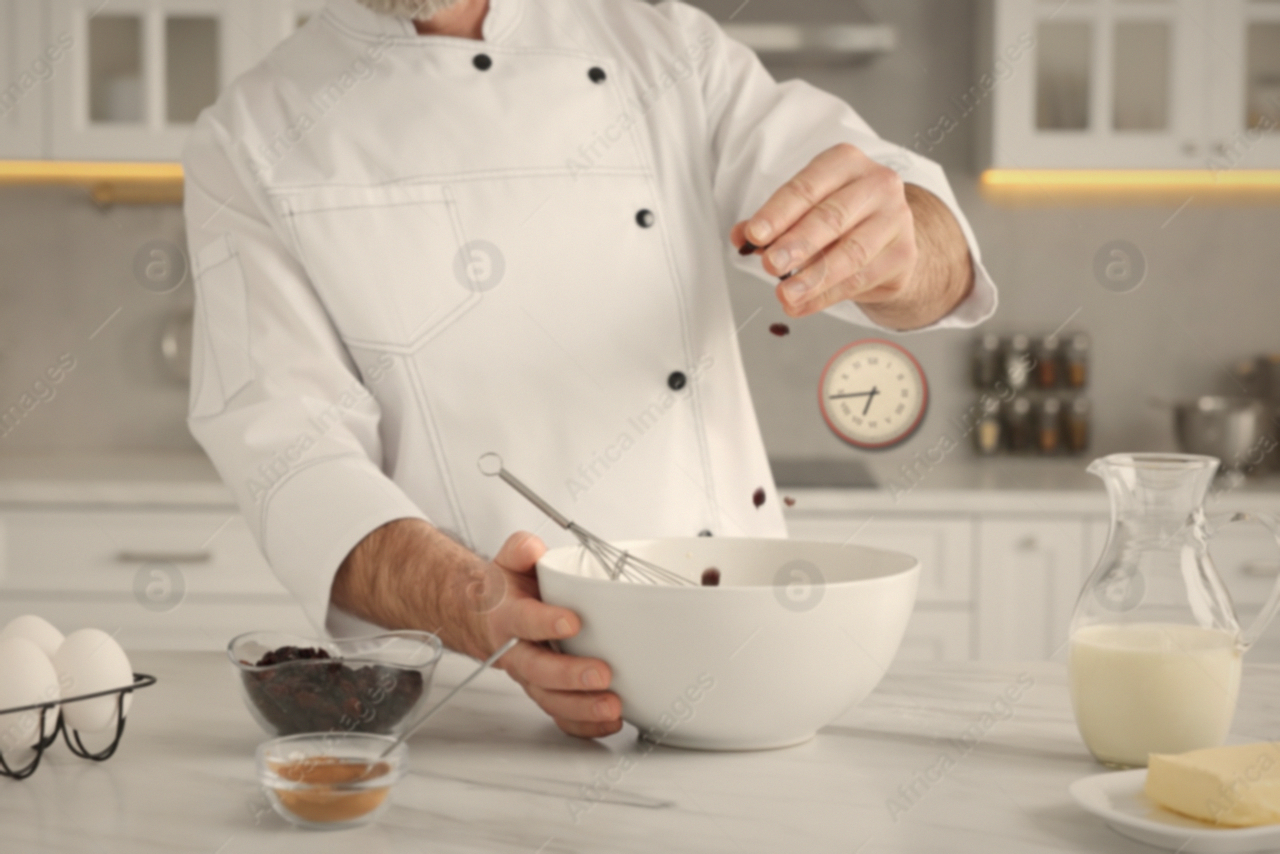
6:44
